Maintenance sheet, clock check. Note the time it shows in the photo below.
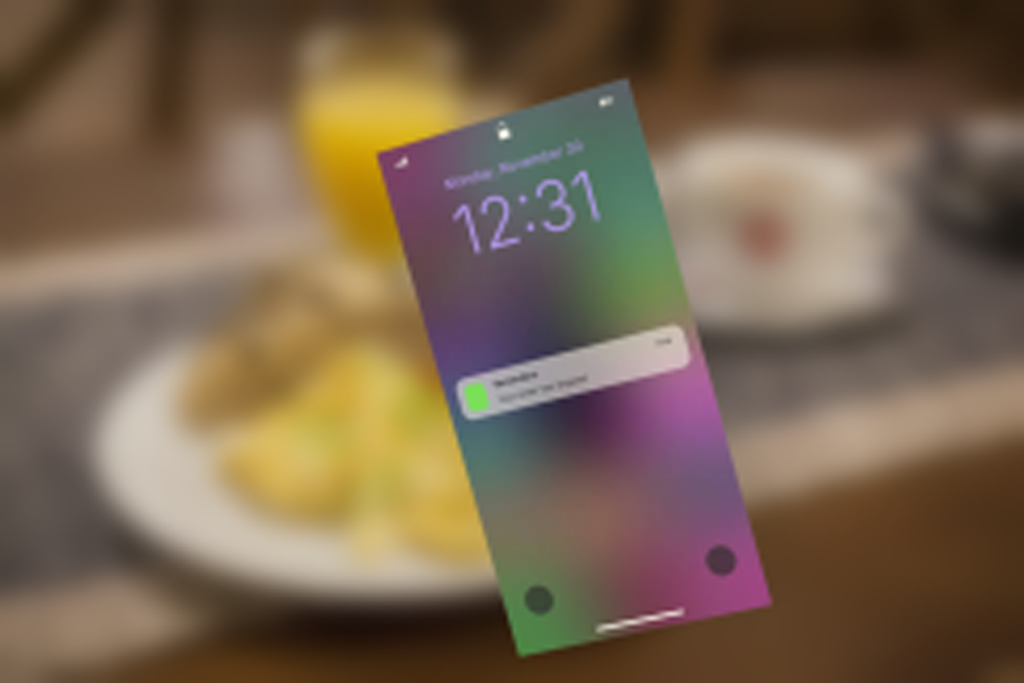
12:31
